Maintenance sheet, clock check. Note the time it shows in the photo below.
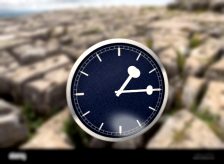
1:15
